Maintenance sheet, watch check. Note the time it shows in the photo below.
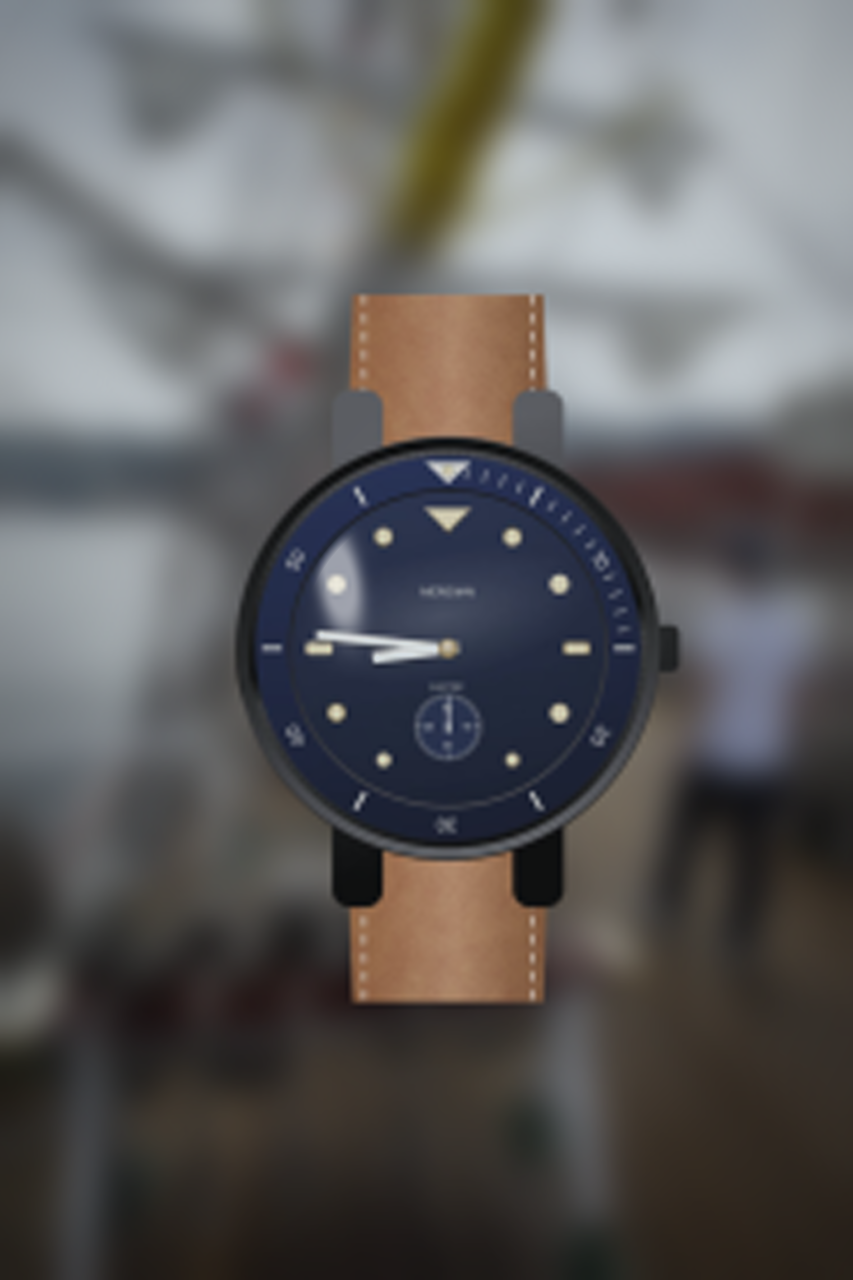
8:46
